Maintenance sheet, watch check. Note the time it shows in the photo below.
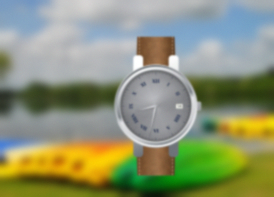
8:32
